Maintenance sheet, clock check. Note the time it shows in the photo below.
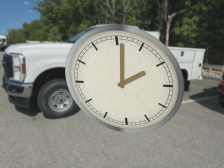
2:01
